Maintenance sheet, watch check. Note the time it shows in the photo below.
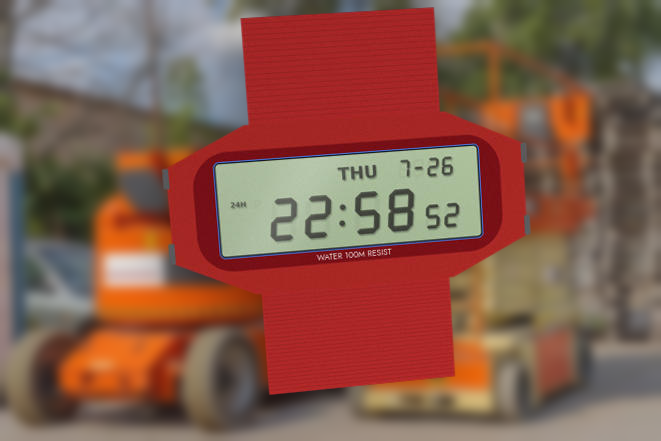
22:58:52
